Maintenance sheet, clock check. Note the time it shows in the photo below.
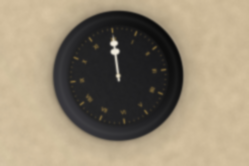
12:00
